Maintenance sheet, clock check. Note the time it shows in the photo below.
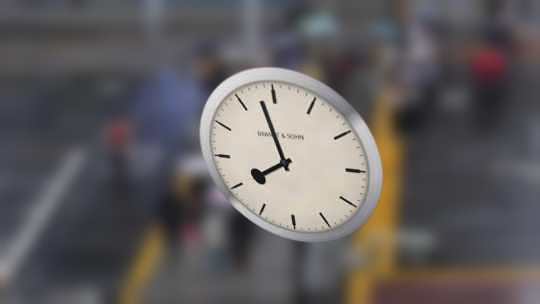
7:58
